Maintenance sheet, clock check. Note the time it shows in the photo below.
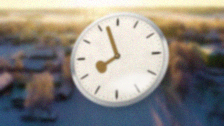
7:57
